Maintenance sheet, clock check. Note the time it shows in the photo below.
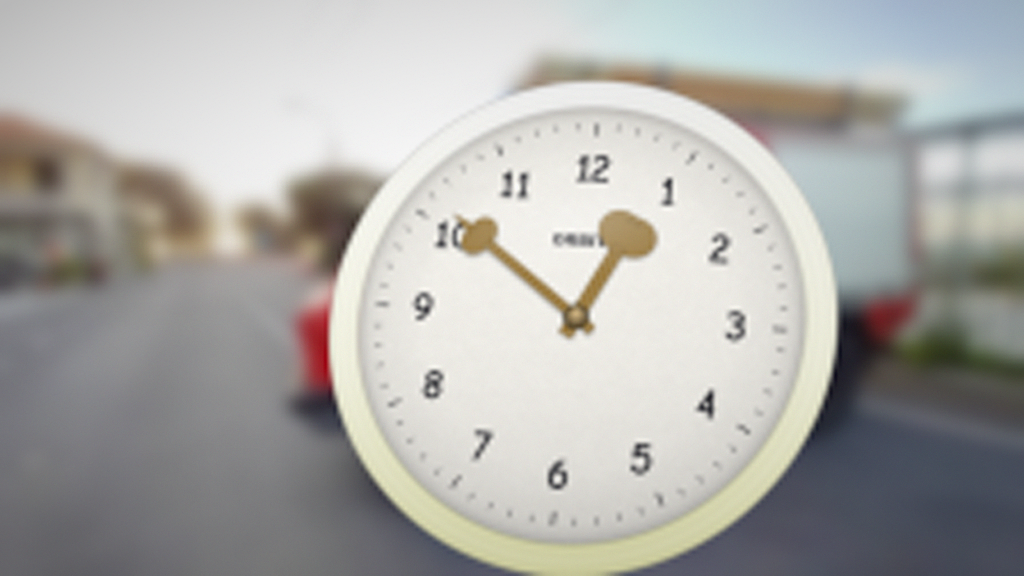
12:51
